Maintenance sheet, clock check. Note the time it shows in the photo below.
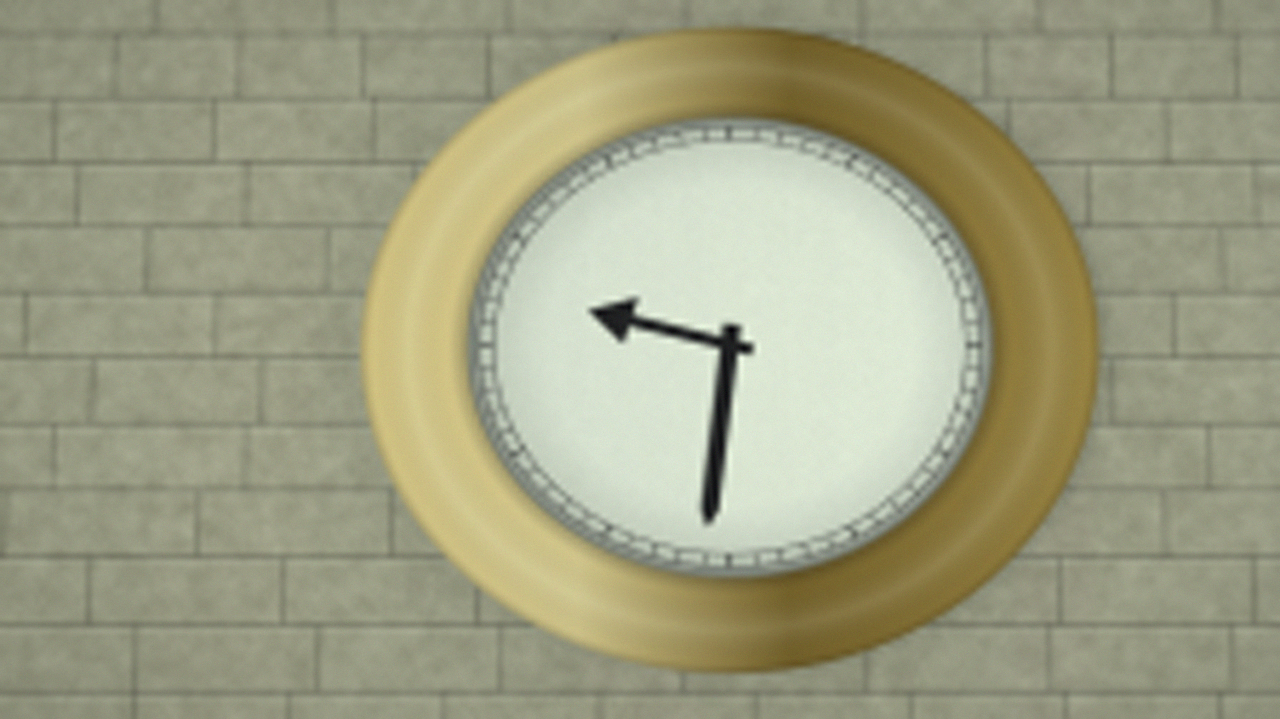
9:31
